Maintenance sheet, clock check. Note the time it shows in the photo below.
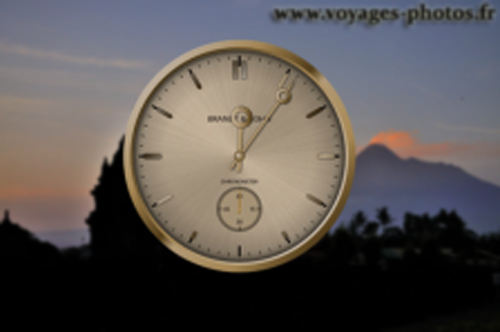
12:06
